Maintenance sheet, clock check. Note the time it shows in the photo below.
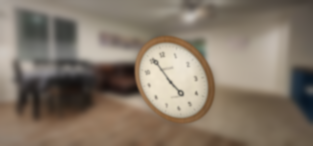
4:56
